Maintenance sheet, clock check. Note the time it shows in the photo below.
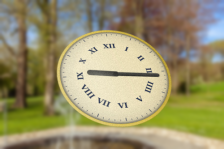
9:16
